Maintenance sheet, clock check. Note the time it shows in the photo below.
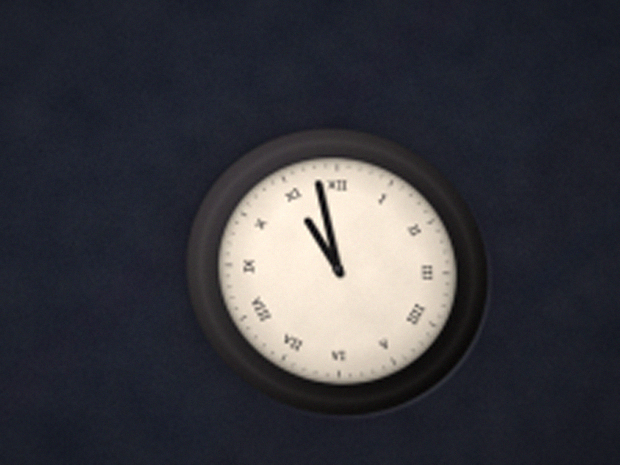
10:58
